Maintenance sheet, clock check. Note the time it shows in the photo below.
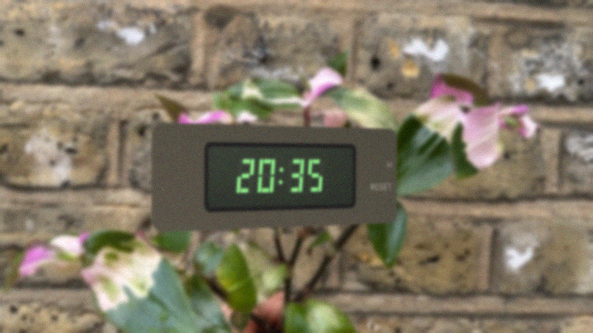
20:35
